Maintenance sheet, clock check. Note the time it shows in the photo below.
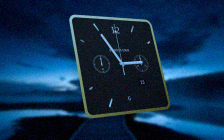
2:55
